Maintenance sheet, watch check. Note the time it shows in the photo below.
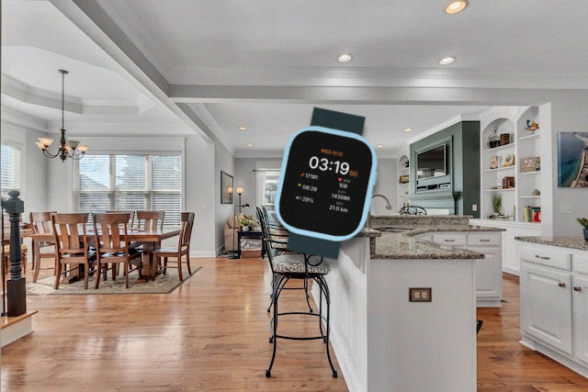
3:19
